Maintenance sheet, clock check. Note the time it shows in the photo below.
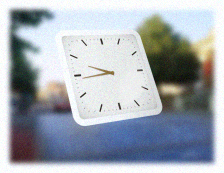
9:44
